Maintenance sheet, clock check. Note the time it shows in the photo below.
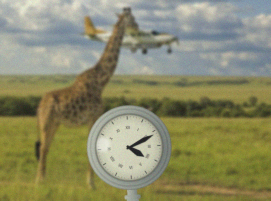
4:11
